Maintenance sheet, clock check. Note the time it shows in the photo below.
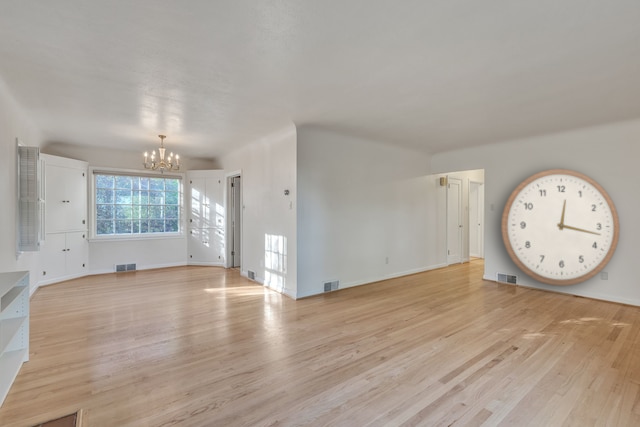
12:17
